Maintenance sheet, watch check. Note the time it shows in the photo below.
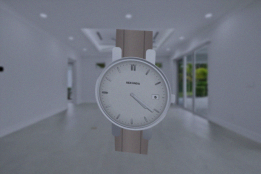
4:21
